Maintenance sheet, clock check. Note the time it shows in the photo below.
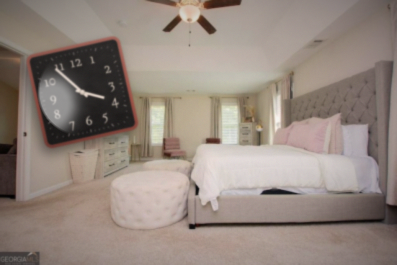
3:54
